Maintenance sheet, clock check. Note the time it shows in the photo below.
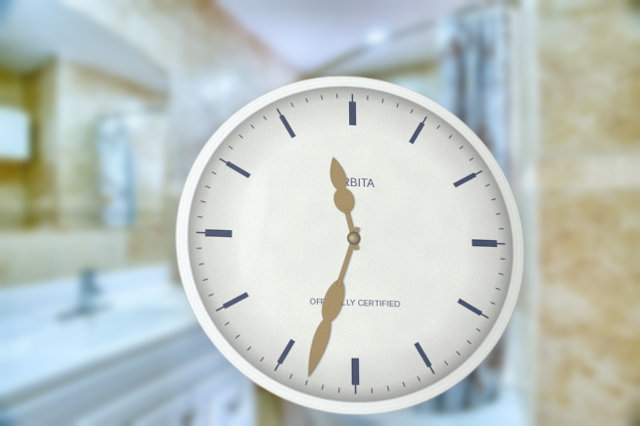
11:33
